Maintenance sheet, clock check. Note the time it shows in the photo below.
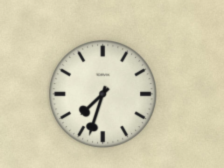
7:33
